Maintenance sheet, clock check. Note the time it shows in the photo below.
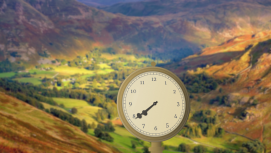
7:39
